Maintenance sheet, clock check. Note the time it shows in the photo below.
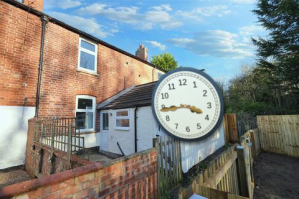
3:44
